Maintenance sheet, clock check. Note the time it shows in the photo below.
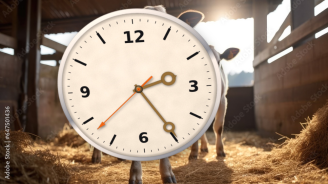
2:24:38
